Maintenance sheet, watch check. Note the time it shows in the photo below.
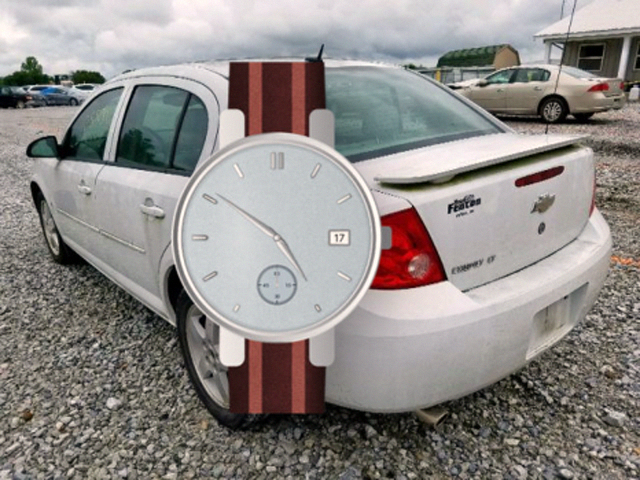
4:51
